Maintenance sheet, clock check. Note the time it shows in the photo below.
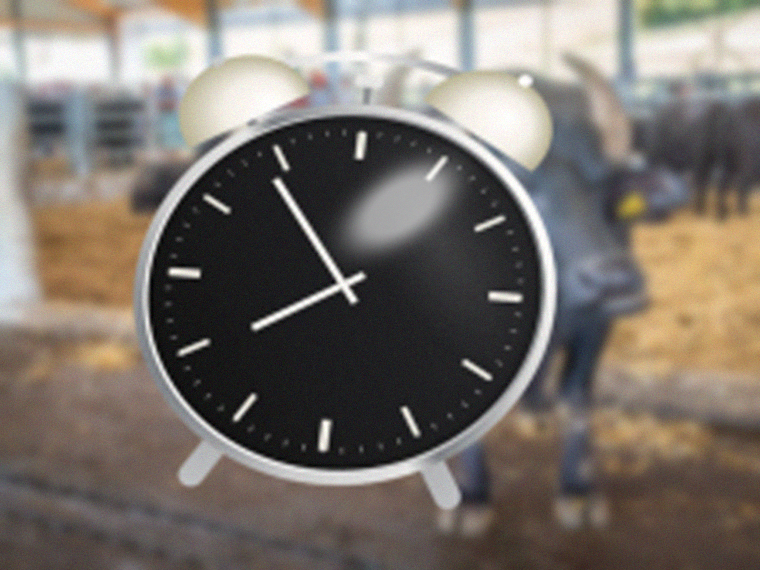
7:54
